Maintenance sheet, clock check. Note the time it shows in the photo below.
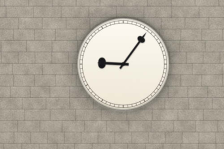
9:06
